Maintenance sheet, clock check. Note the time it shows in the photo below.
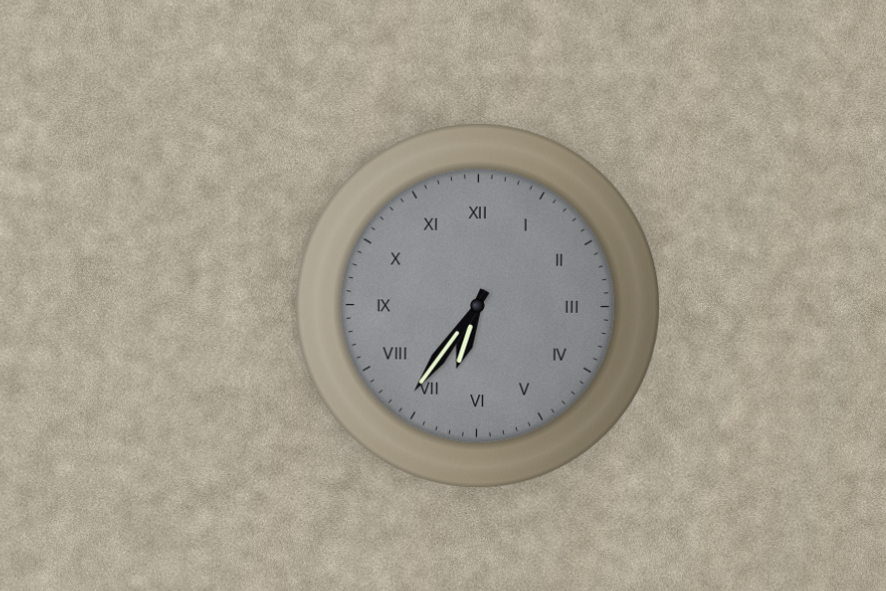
6:36
